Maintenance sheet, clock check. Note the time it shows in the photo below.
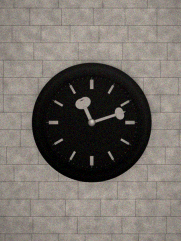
11:12
